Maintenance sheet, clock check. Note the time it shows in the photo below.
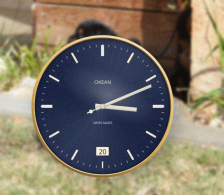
3:11:11
